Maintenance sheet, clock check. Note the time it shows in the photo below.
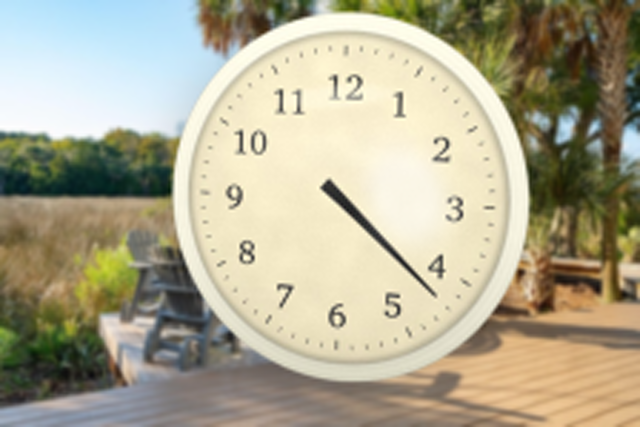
4:22
